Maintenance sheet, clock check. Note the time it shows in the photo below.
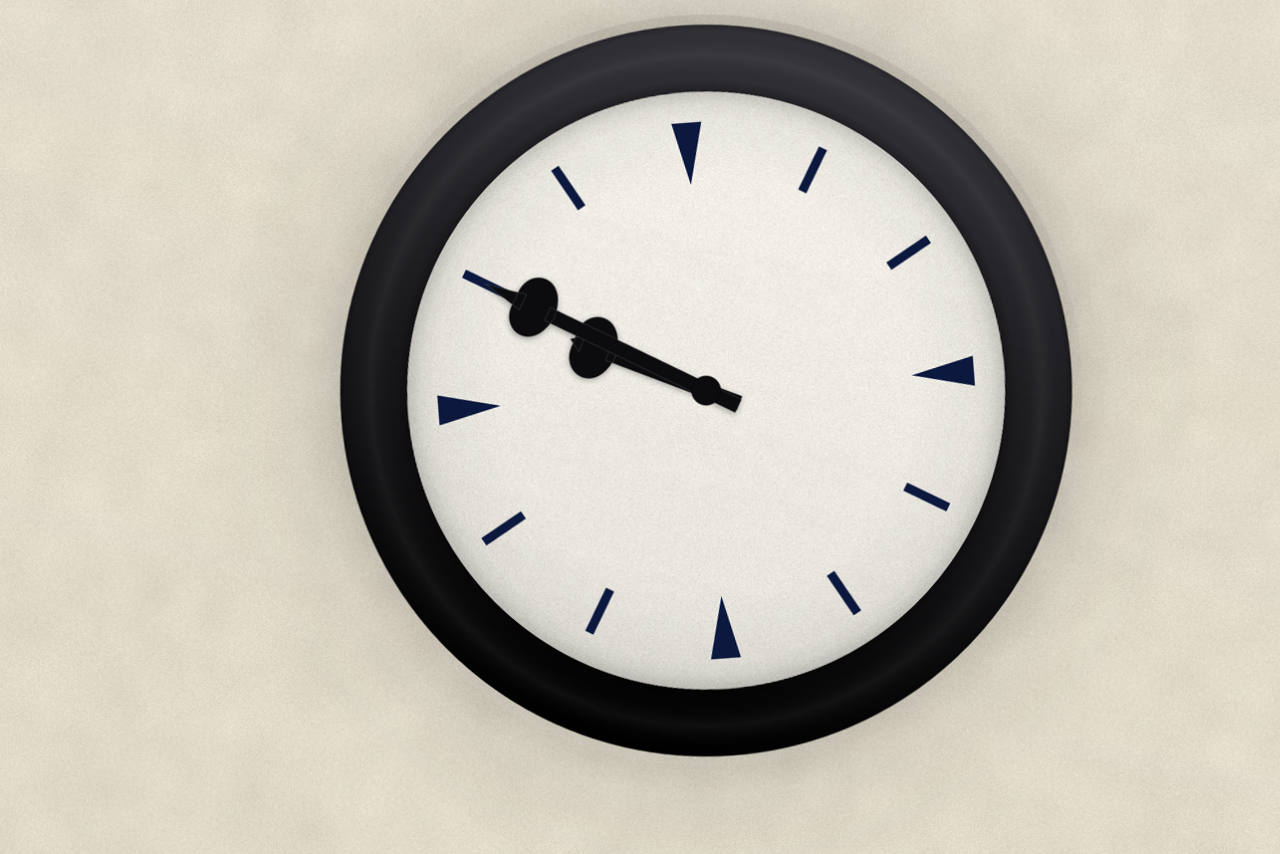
9:50
